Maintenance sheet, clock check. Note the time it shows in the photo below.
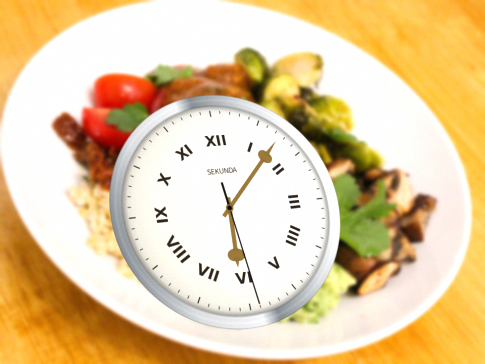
6:07:29
